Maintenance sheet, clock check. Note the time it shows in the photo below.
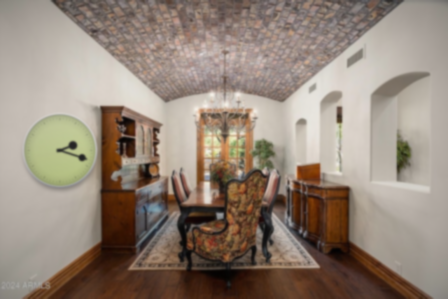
2:18
